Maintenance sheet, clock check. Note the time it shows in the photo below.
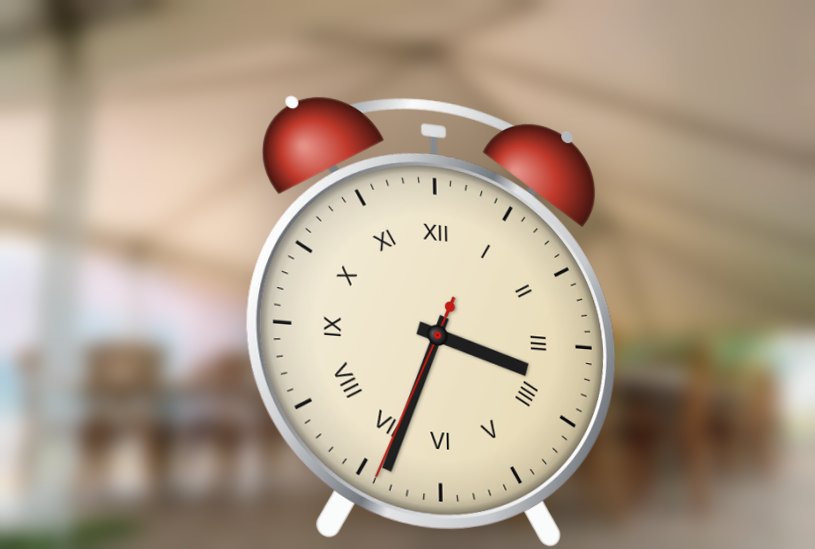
3:33:34
